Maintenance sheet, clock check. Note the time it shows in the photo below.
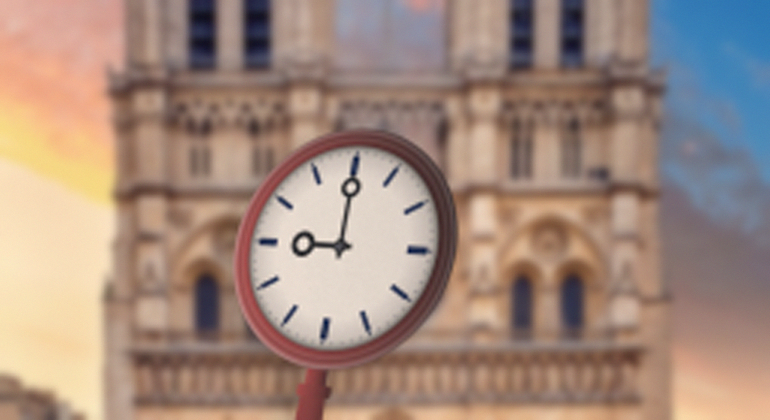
9:00
